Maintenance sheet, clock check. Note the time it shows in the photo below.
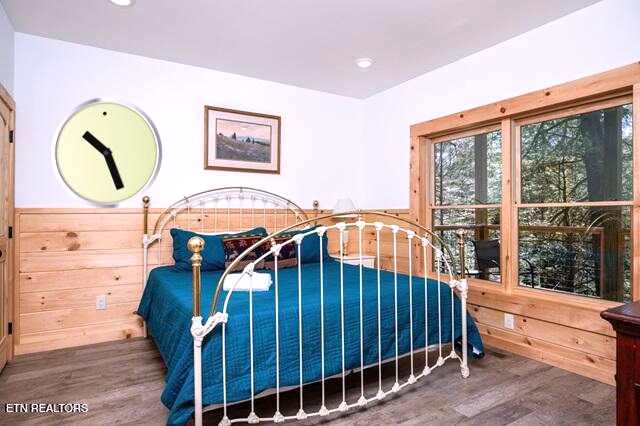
10:27
